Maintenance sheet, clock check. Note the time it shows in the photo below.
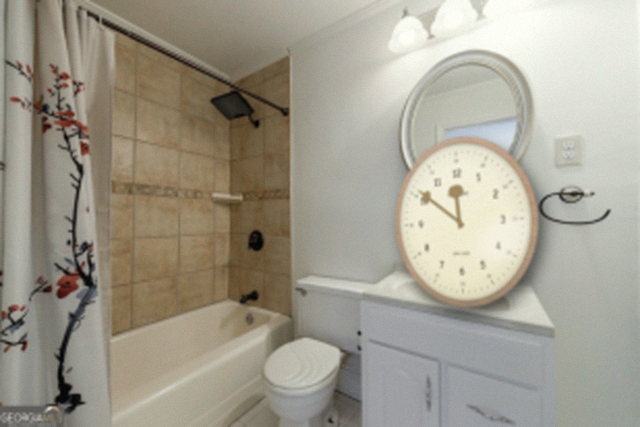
11:51
